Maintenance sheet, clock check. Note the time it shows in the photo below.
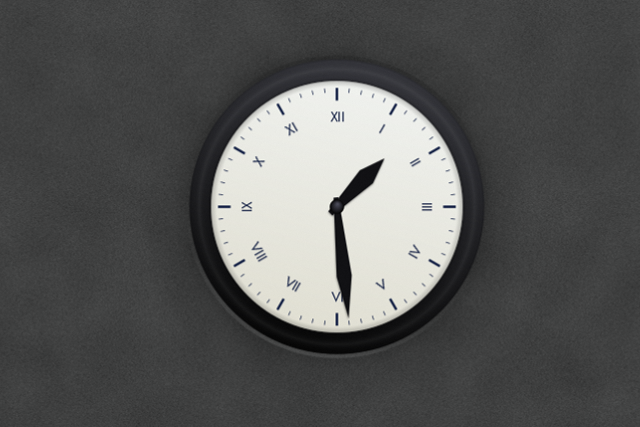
1:29
